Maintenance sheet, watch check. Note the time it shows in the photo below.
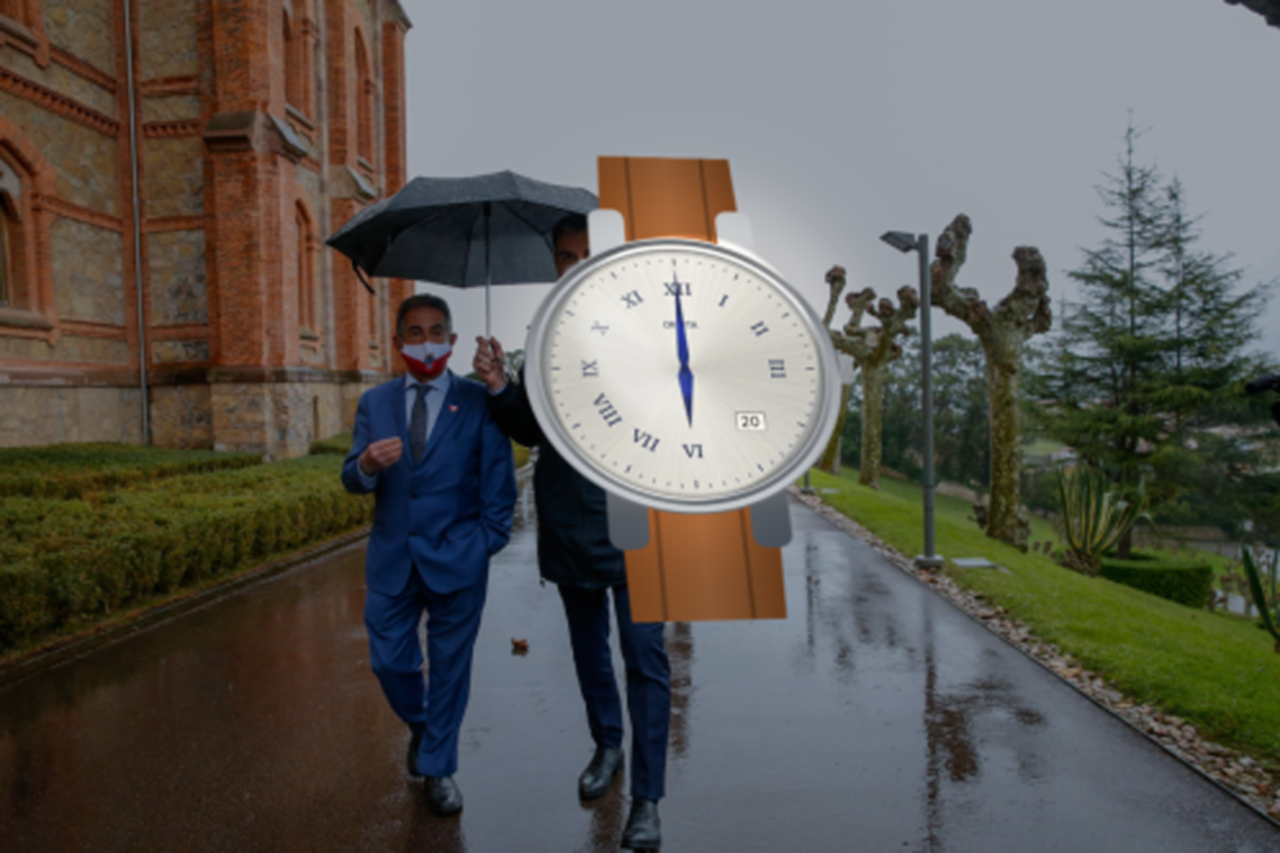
6:00
